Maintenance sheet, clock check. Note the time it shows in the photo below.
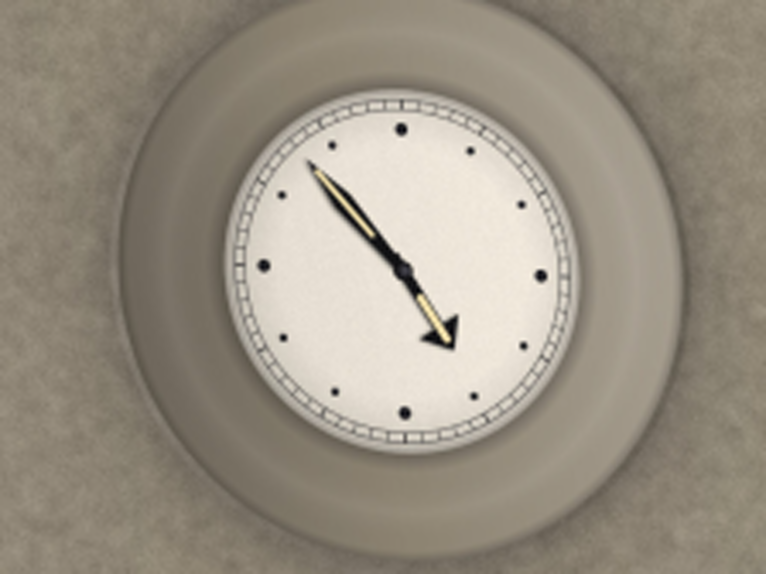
4:53
